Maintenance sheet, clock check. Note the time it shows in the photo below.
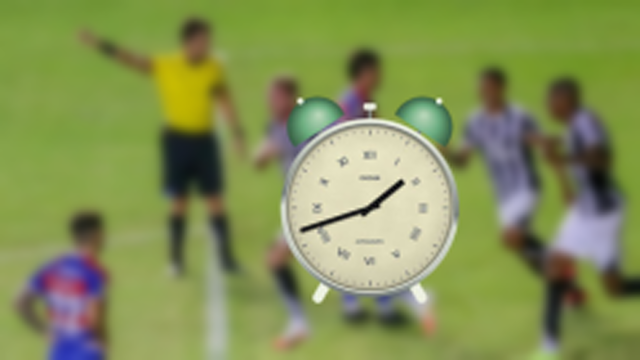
1:42
